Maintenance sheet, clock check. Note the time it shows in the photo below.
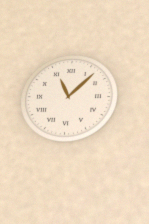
11:07
